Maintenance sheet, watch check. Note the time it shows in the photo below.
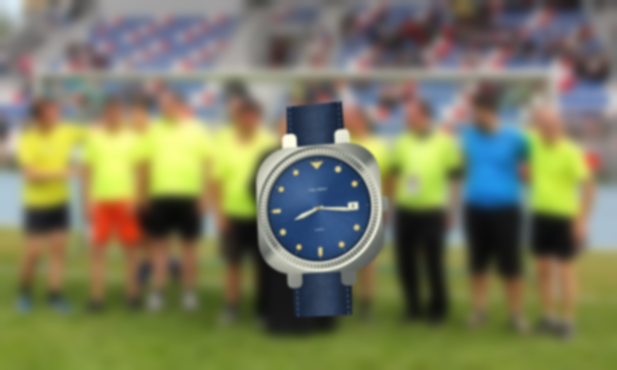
8:16
